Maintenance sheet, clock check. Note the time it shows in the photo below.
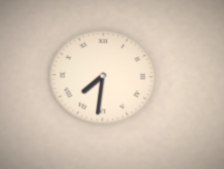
7:31
